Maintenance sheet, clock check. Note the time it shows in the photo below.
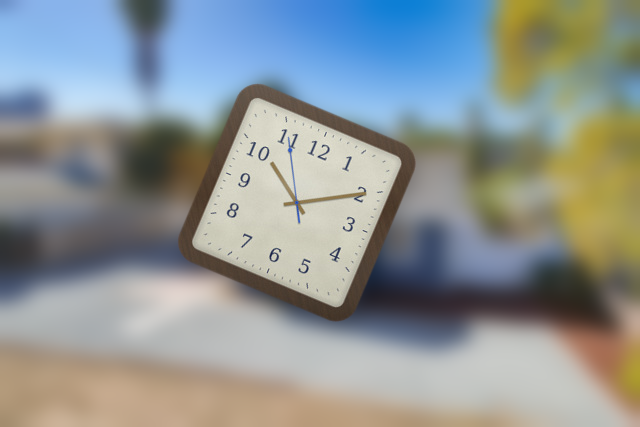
10:09:55
